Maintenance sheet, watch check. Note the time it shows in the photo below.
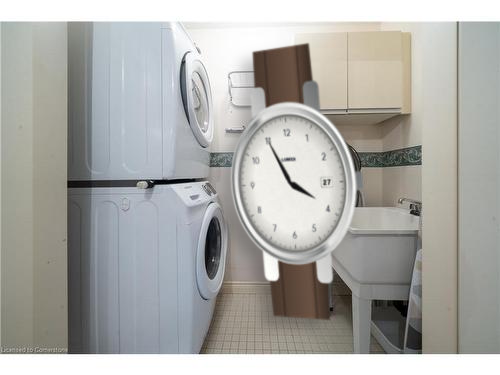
3:55
